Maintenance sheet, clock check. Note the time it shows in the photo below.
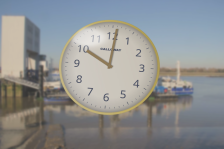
10:01
